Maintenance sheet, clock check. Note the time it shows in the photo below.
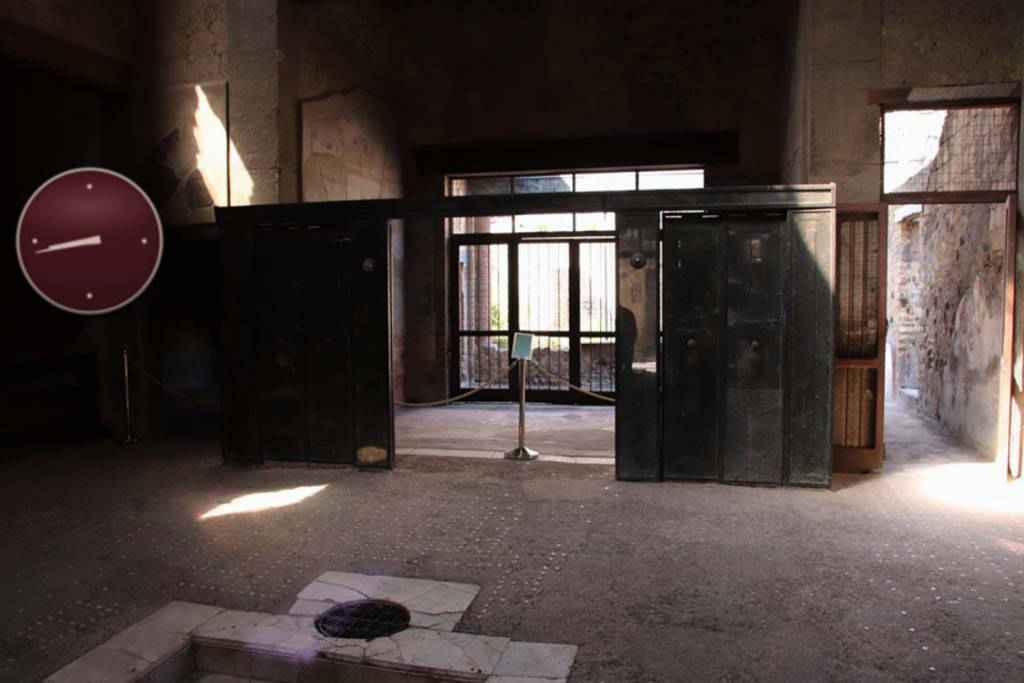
8:43
